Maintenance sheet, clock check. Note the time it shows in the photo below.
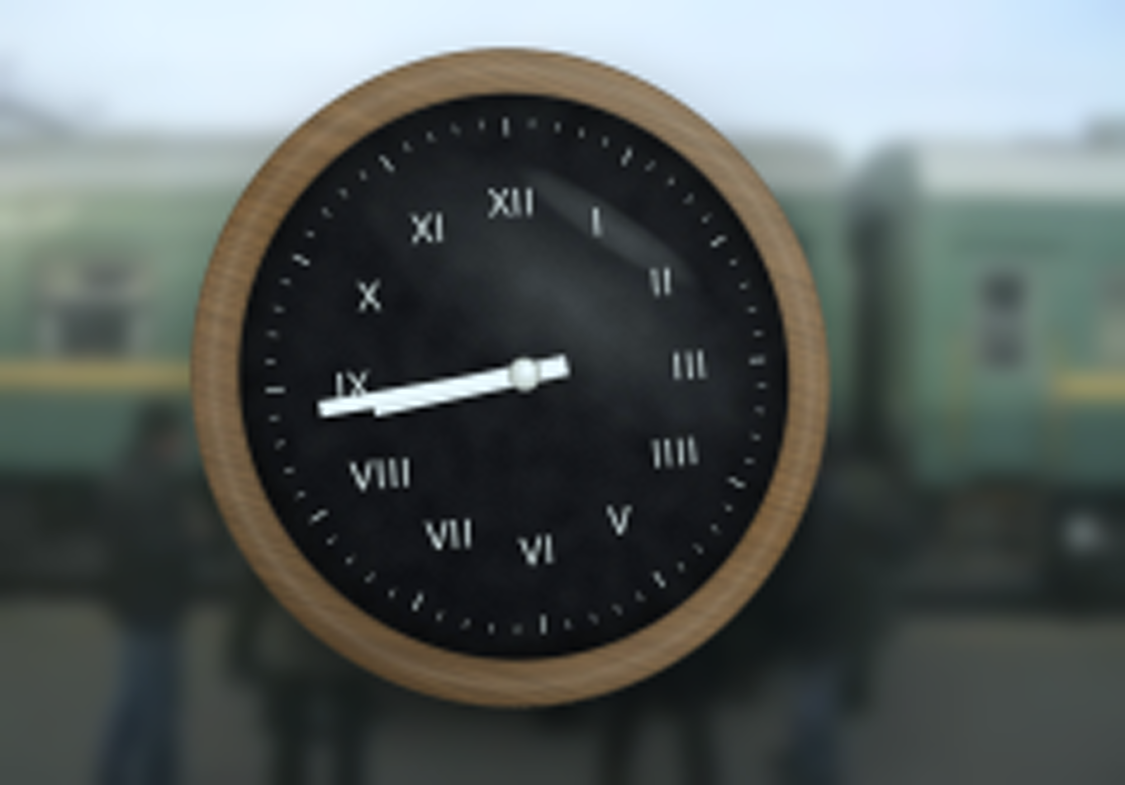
8:44
